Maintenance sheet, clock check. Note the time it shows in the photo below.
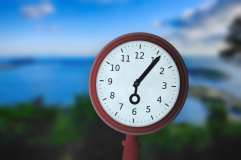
6:06
